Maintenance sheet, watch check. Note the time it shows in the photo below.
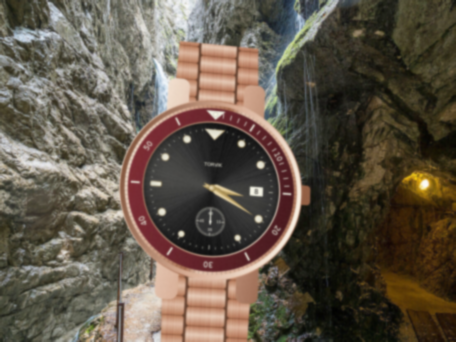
3:20
